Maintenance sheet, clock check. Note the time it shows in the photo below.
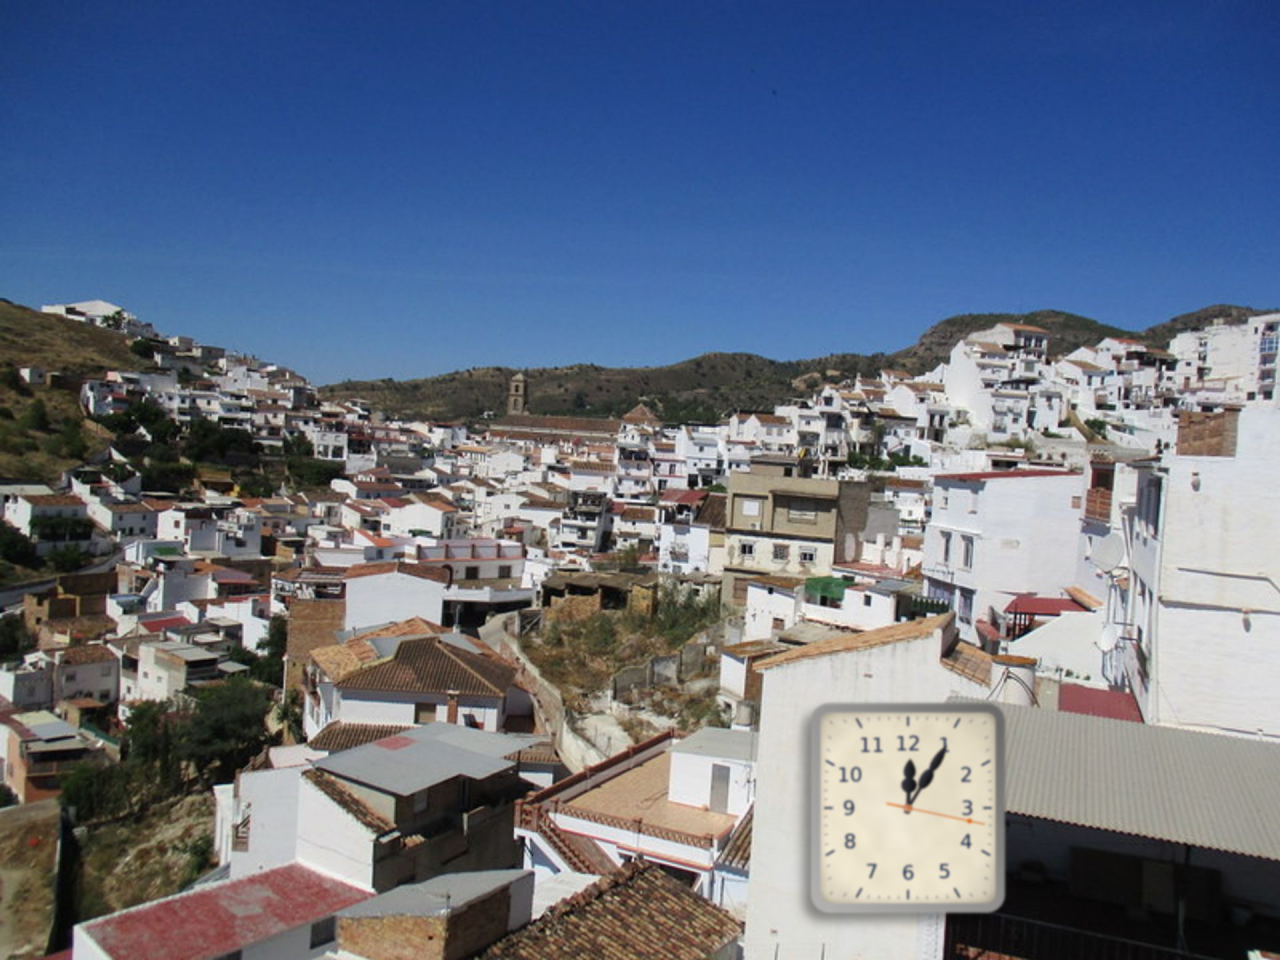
12:05:17
